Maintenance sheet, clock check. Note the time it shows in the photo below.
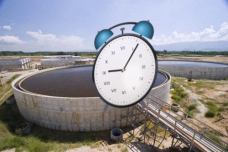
9:06
